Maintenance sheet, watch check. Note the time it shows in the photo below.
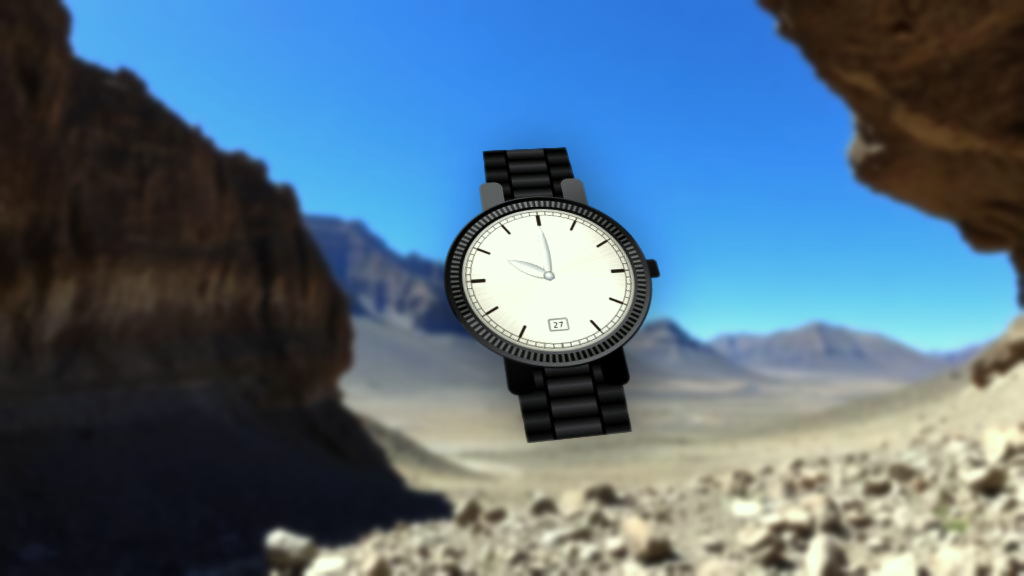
10:00
